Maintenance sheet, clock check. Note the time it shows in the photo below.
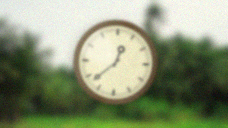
12:38
